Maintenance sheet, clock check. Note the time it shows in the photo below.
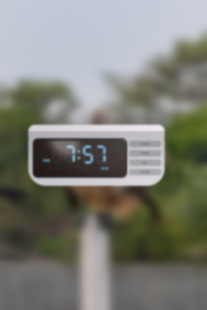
7:57
